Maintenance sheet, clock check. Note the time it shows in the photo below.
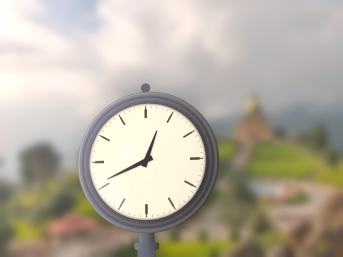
12:41
